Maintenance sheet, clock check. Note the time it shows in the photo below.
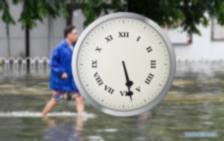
5:28
